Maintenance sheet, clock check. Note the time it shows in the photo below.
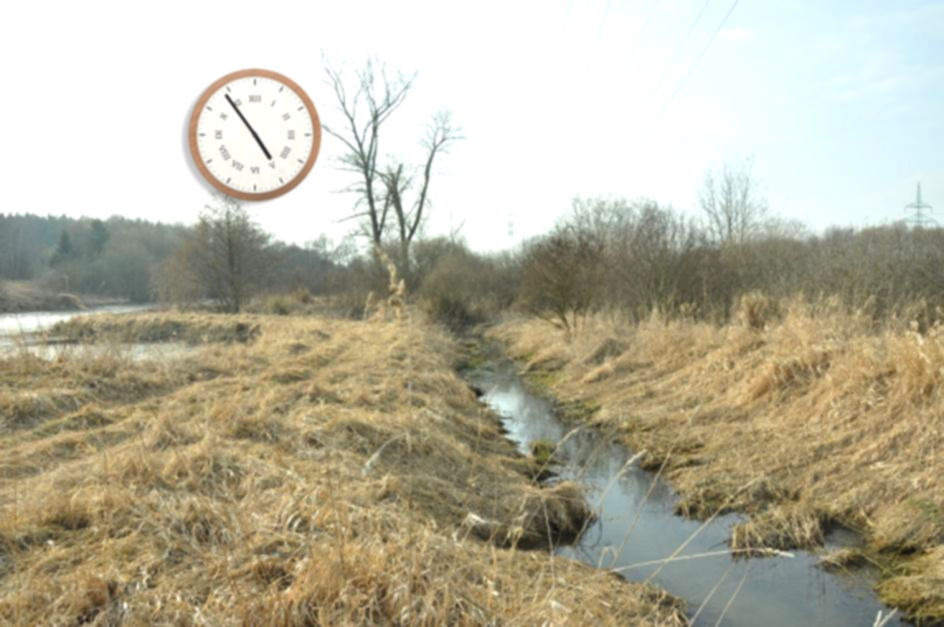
4:54
